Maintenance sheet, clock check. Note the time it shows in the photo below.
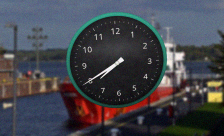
7:40
